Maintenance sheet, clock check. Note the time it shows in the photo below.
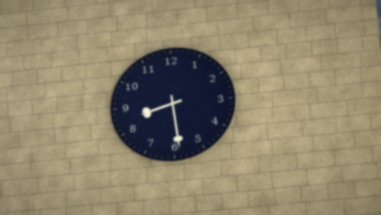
8:29
